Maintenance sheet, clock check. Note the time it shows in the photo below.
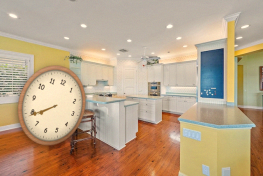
7:39
